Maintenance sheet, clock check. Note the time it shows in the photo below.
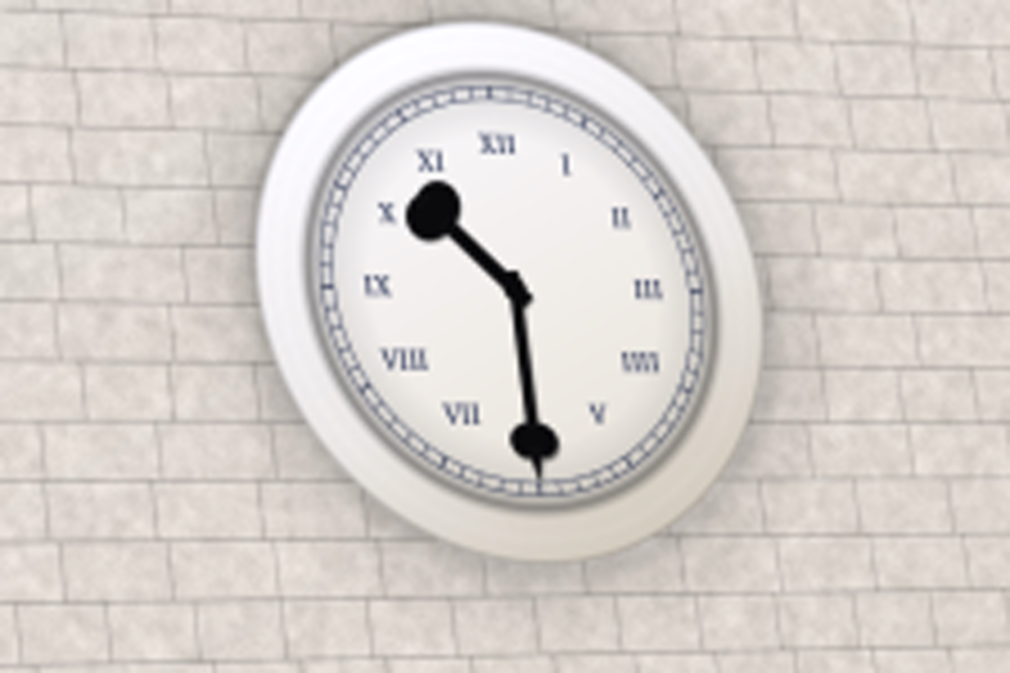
10:30
